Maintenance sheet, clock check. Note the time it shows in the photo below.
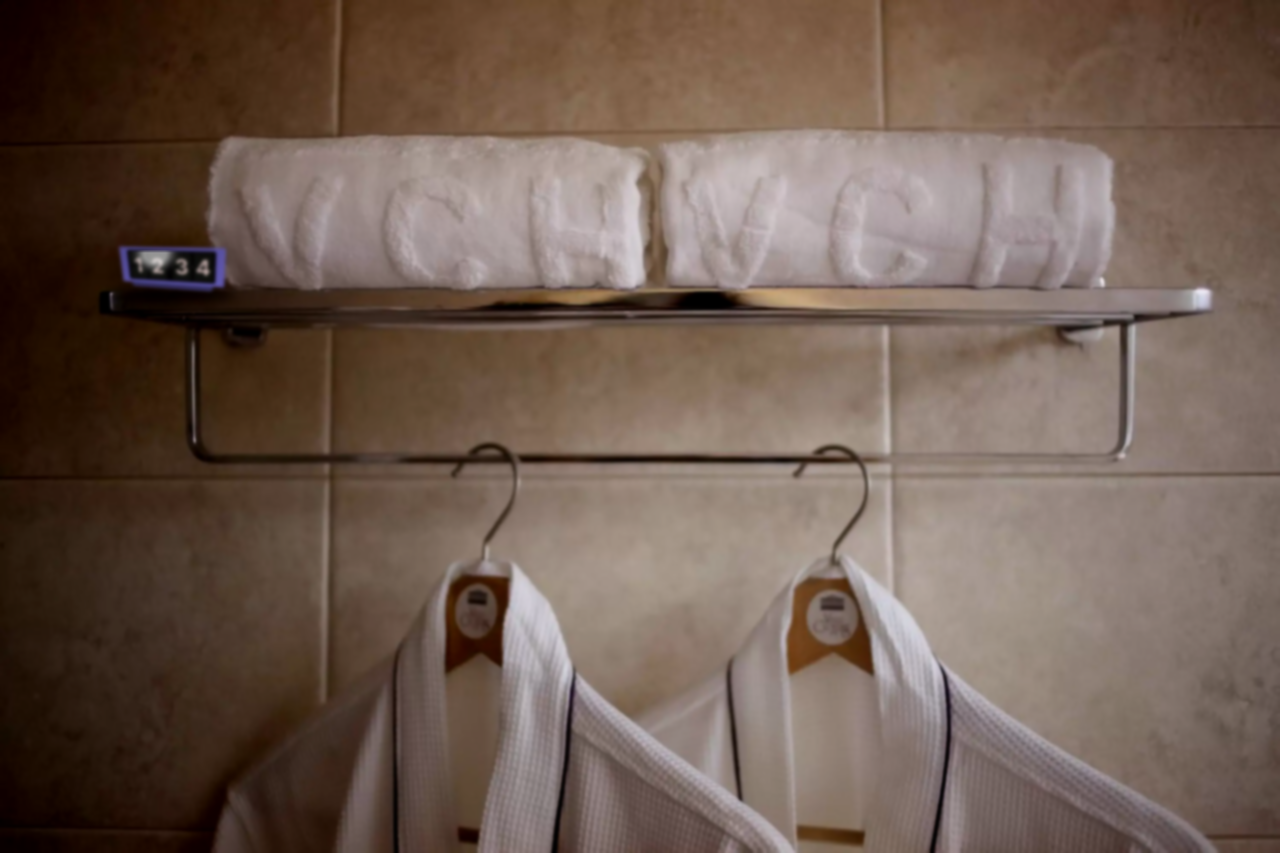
12:34
